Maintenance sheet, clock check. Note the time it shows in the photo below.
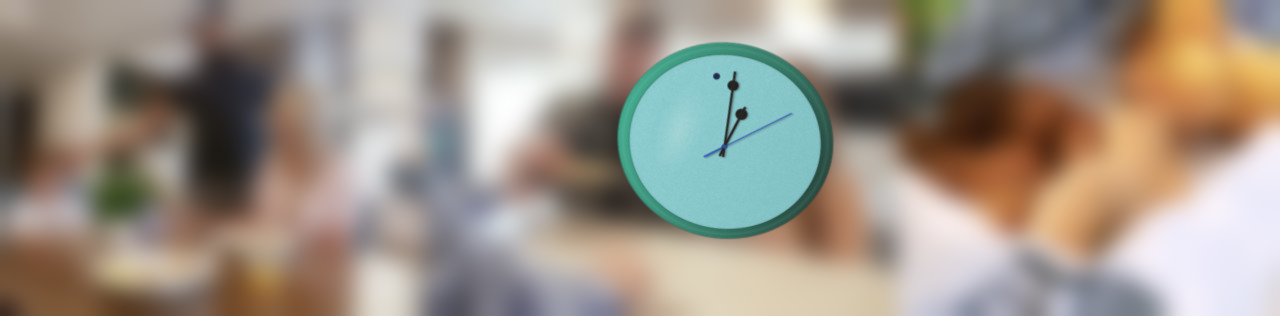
1:02:11
